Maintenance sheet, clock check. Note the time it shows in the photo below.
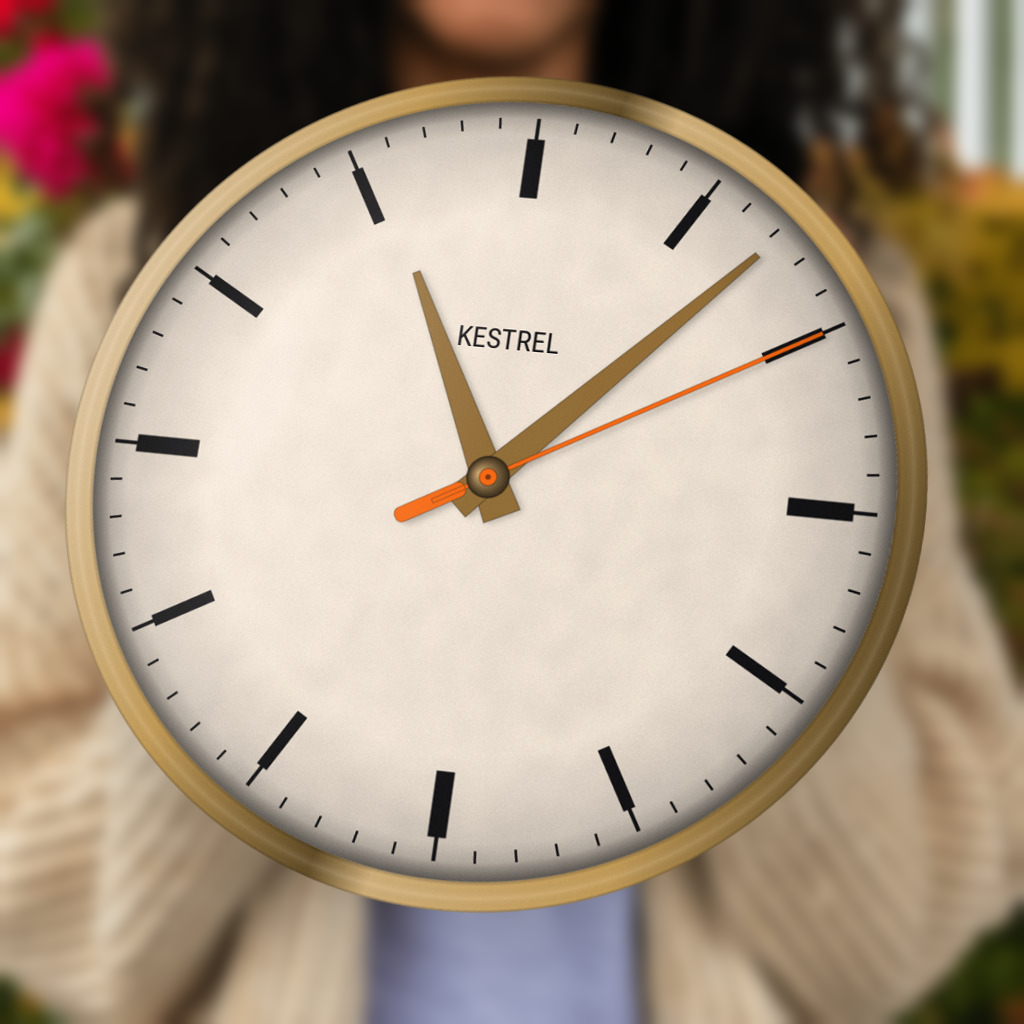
11:07:10
